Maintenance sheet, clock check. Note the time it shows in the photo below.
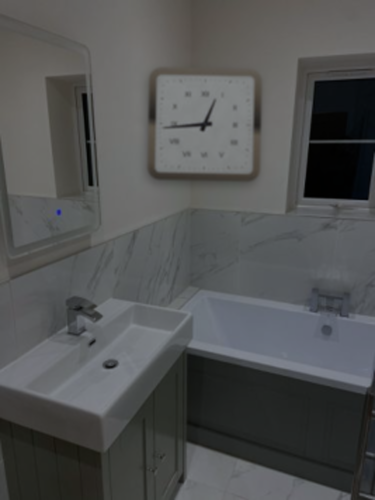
12:44
